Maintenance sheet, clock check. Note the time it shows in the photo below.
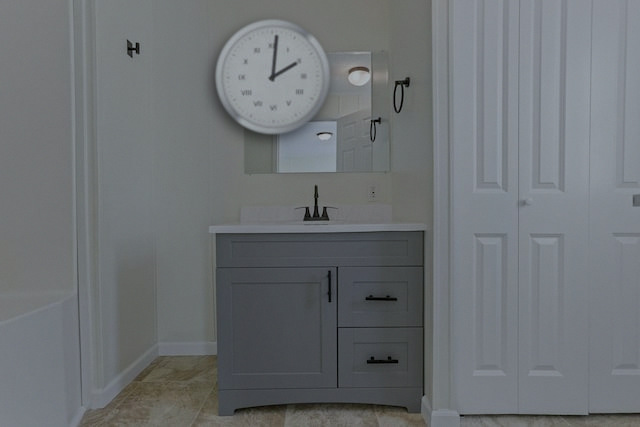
2:01
